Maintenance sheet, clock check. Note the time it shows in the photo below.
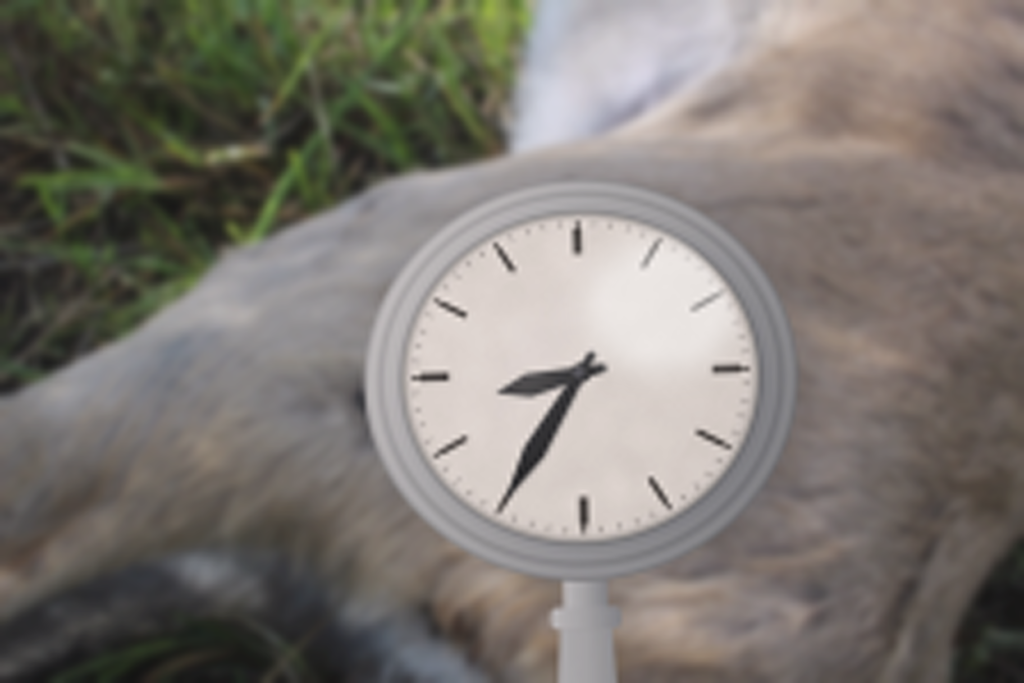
8:35
